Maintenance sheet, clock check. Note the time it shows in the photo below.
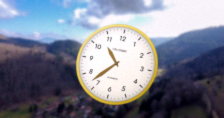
10:37
